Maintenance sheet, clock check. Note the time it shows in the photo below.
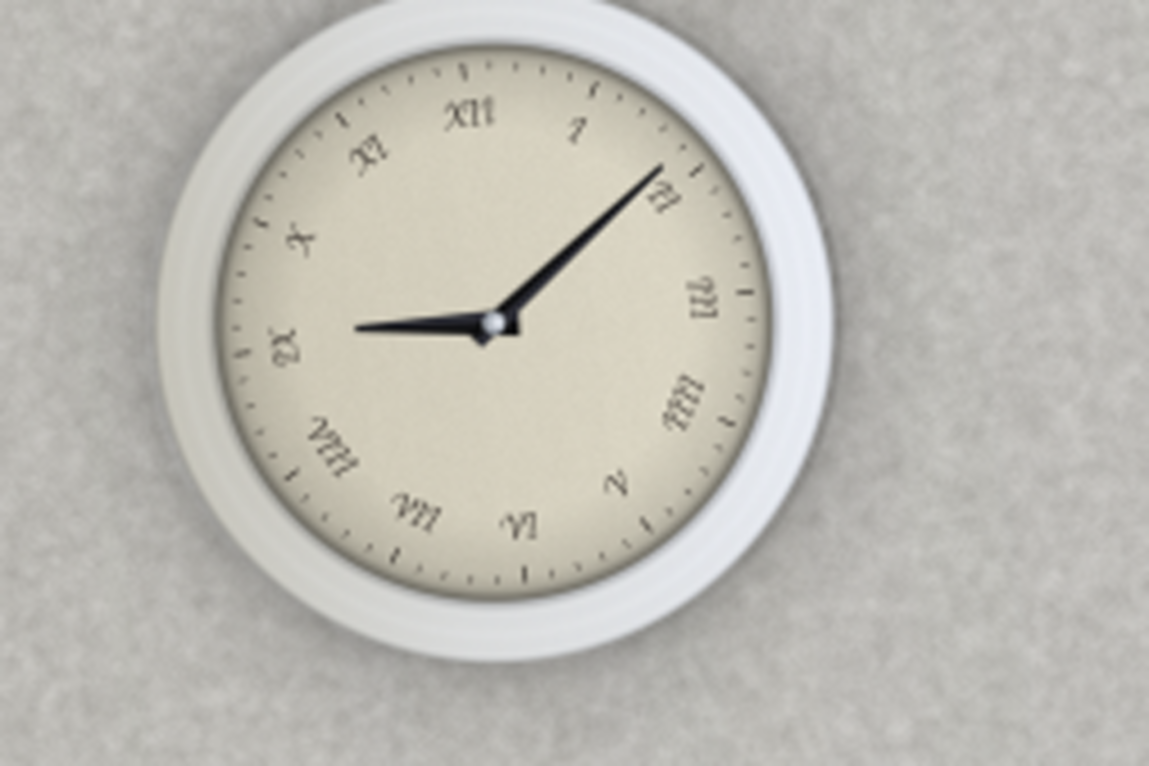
9:09
